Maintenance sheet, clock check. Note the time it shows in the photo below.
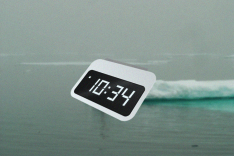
10:34
